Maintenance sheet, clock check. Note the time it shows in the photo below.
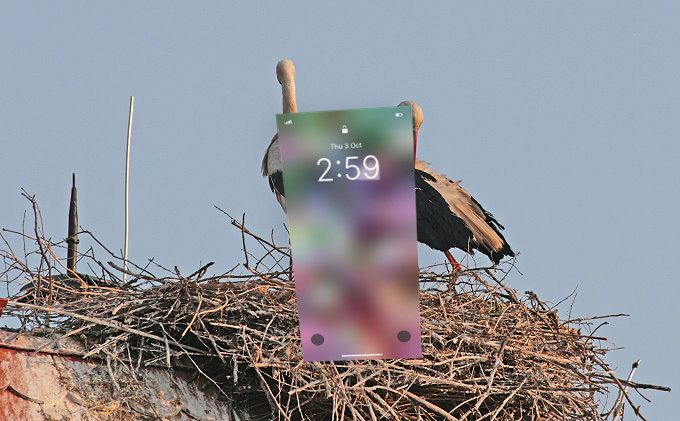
2:59
